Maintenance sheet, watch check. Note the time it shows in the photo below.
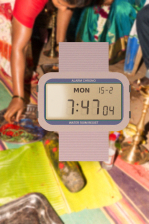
7:47:04
